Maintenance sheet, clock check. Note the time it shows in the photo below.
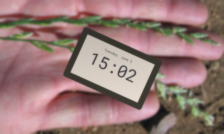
15:02
